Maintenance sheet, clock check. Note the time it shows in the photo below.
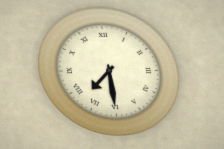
7:30
